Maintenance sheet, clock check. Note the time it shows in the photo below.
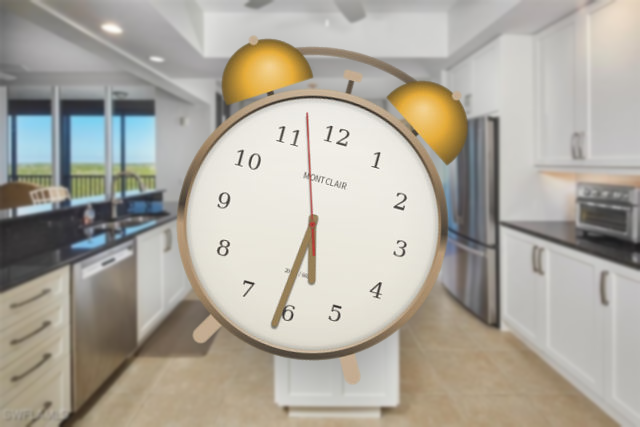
5:30:57
